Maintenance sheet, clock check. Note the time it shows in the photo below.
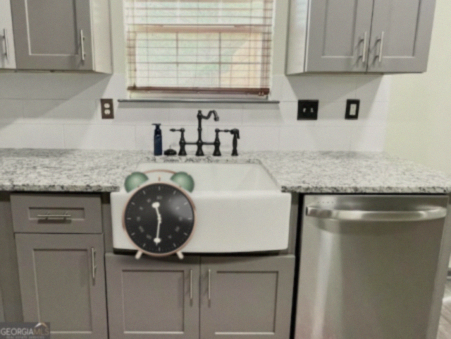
11:31
